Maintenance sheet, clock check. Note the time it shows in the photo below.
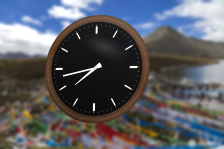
7:43
